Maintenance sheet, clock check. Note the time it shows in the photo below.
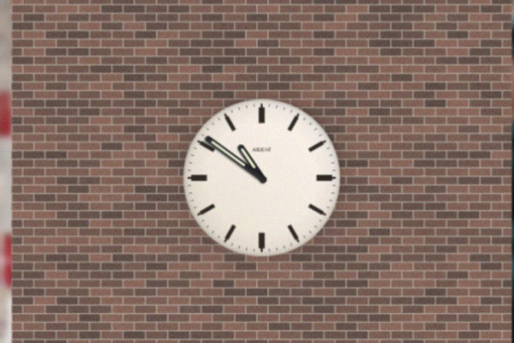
10:51
